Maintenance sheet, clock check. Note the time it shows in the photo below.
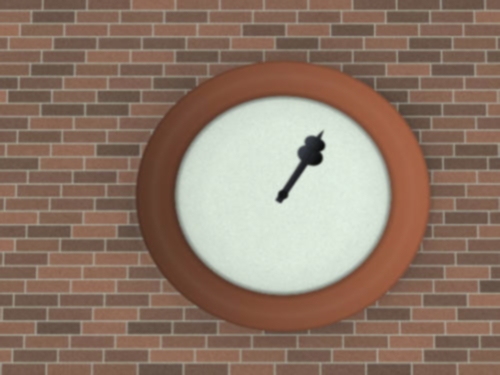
1:05
